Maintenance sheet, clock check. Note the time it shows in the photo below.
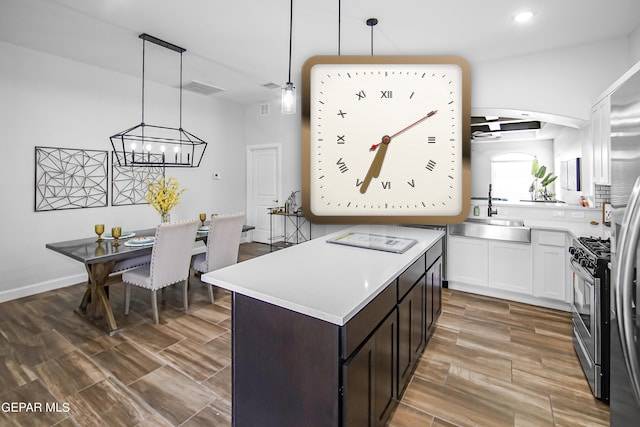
6:34:10
